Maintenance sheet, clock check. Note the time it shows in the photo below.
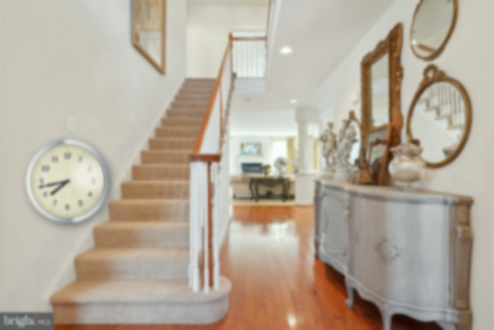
7:43
